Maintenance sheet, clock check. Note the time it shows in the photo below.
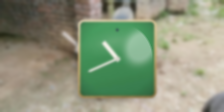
10:41
